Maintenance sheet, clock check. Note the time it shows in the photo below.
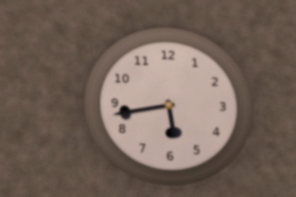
5:43
